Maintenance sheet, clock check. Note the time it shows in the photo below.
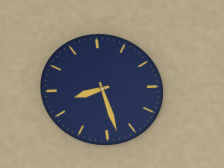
8:28
